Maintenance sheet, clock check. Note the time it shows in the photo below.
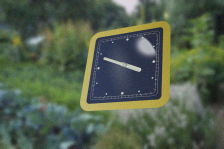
3:49
